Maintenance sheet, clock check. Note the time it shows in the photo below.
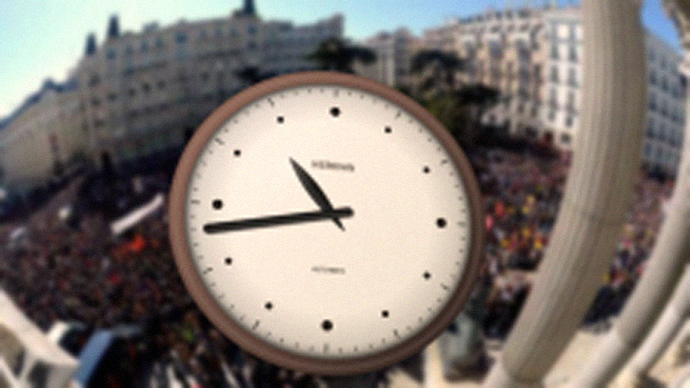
10:43
